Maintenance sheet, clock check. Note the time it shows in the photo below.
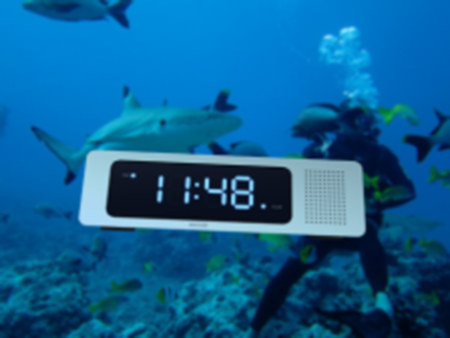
11:48
